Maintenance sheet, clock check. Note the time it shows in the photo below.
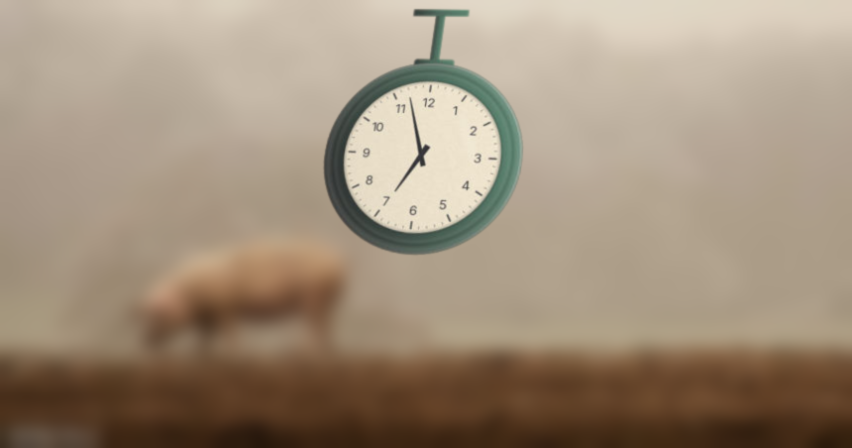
6:57
